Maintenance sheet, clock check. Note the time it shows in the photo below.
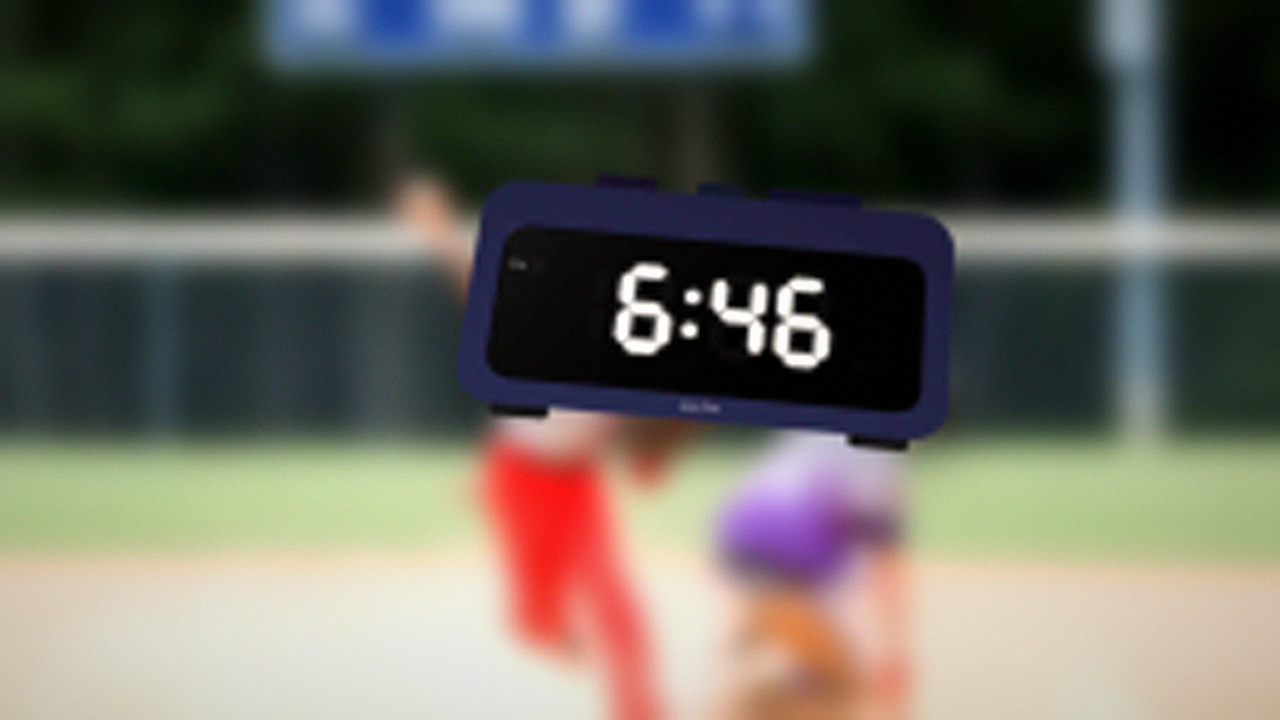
6:46
